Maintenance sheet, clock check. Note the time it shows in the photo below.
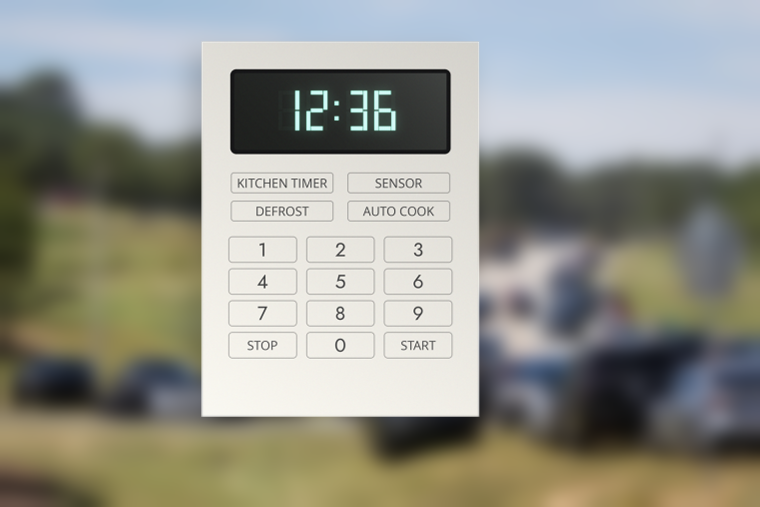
12:36
